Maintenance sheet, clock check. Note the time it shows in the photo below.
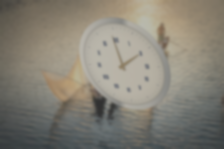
1:59
